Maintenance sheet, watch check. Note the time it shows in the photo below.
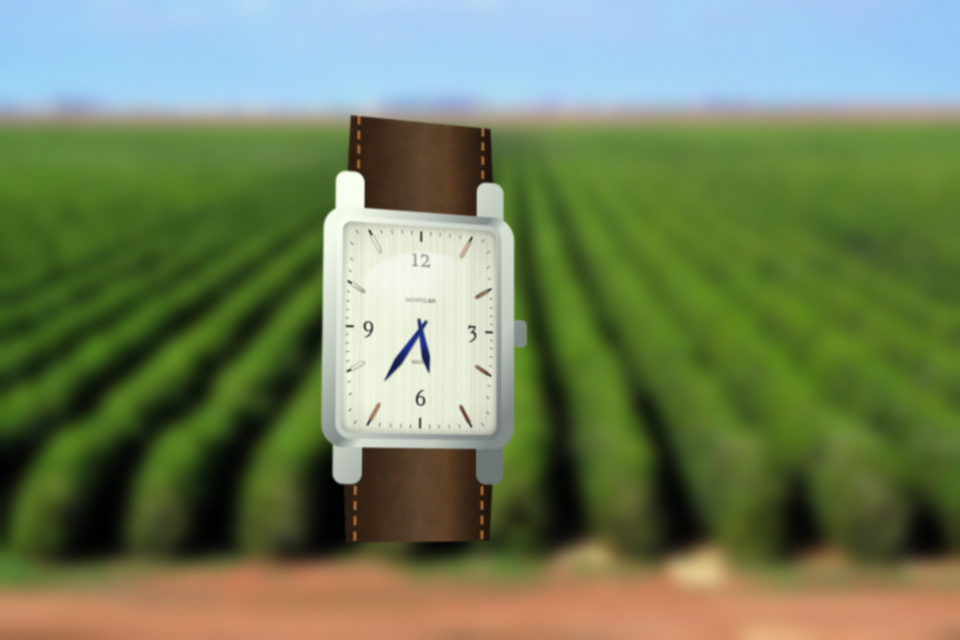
5:36
